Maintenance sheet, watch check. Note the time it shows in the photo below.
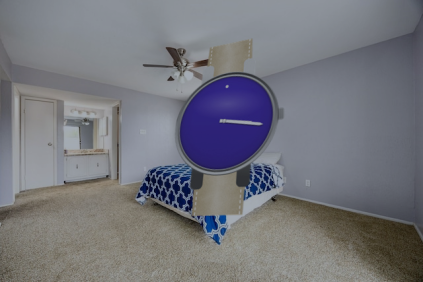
3:17
